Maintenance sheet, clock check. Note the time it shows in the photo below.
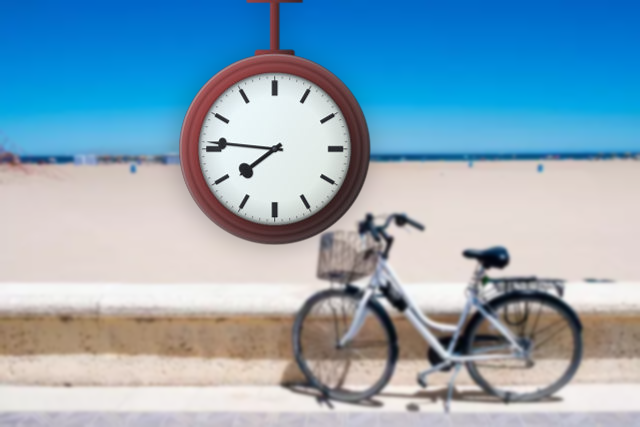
7:46
